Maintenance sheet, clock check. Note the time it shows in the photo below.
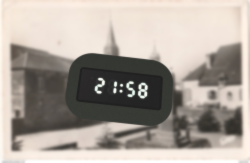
21:58
